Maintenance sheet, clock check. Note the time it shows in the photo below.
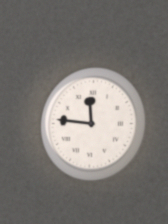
11:46
